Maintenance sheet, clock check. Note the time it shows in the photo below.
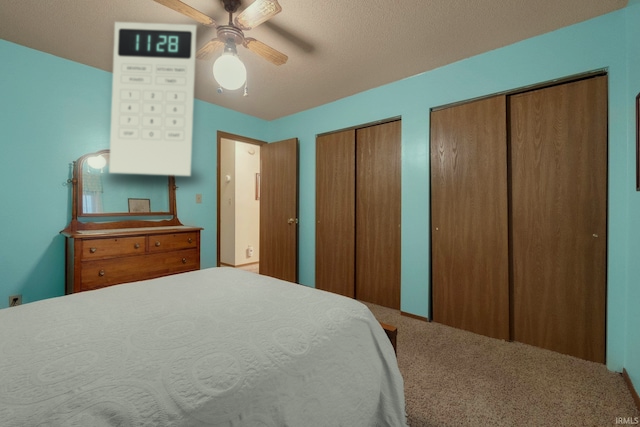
11:28
